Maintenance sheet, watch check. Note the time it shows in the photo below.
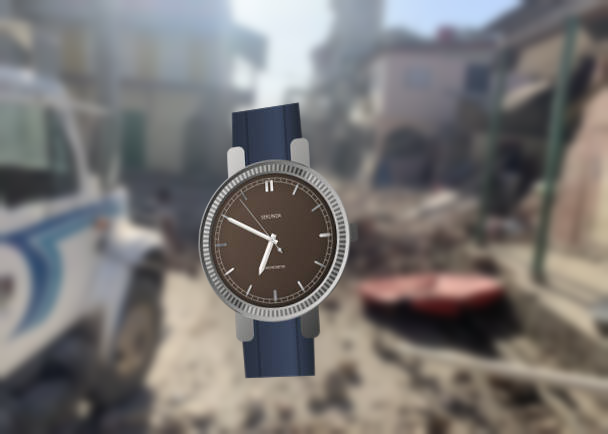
6:49:54
